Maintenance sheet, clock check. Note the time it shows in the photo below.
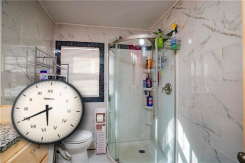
5:40
